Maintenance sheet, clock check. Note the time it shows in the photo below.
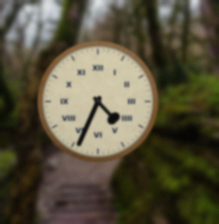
4:34
